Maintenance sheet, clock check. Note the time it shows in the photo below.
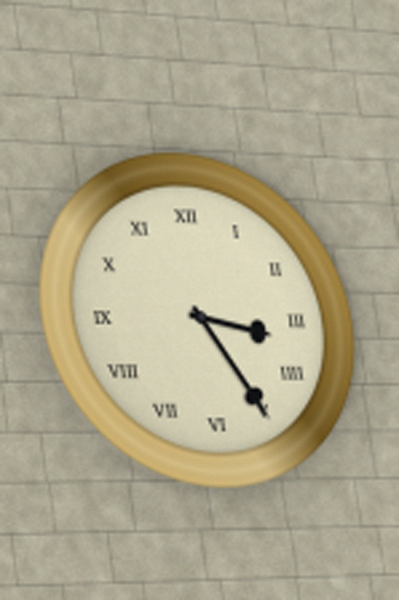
3:25
